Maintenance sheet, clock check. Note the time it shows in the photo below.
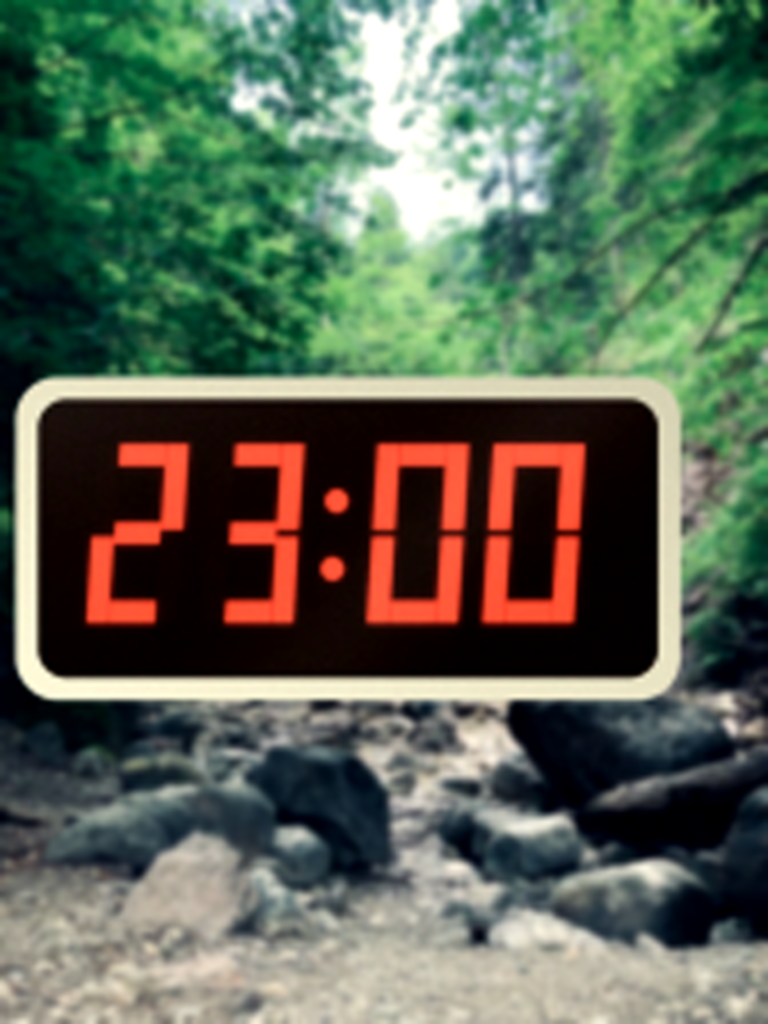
23:00
